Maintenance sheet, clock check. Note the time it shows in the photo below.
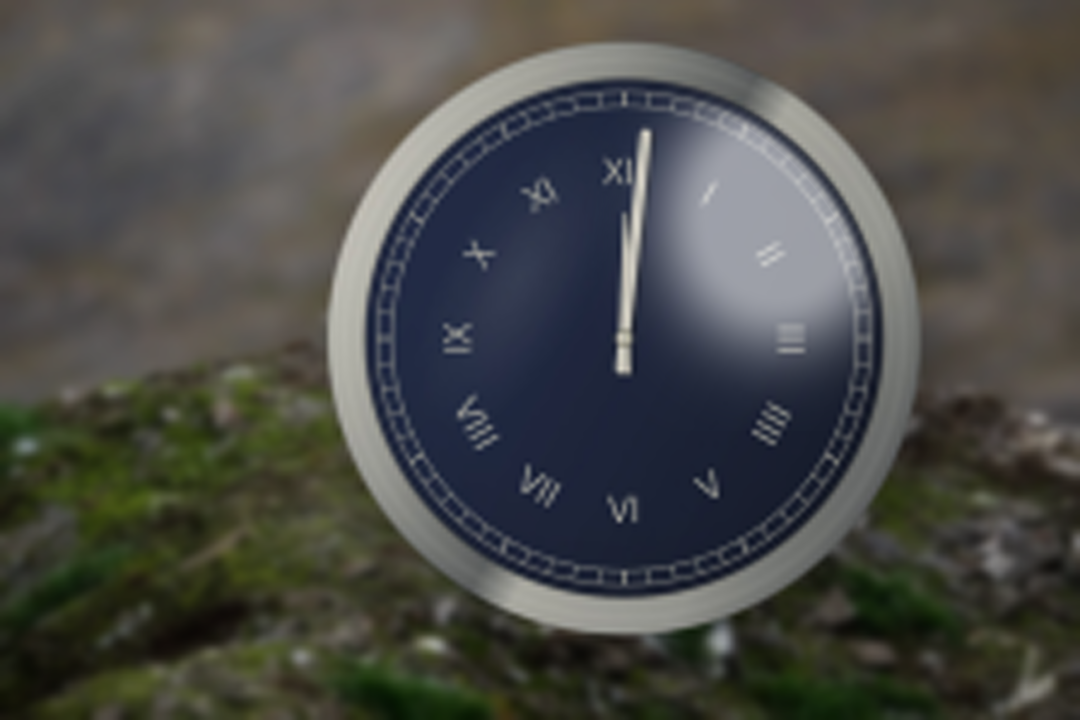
12:01
